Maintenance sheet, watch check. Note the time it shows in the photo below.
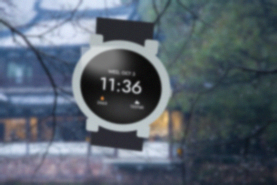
11:36
